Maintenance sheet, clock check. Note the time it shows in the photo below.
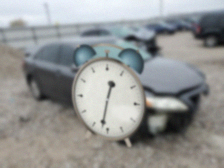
12:32
